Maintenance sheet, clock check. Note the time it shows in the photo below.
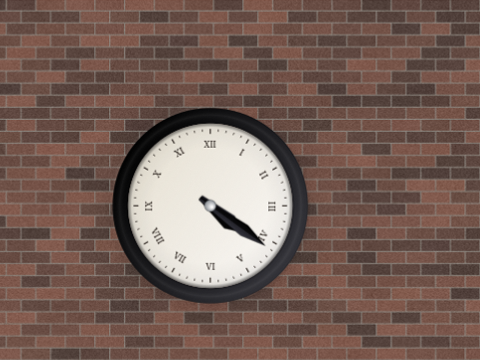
4:21
